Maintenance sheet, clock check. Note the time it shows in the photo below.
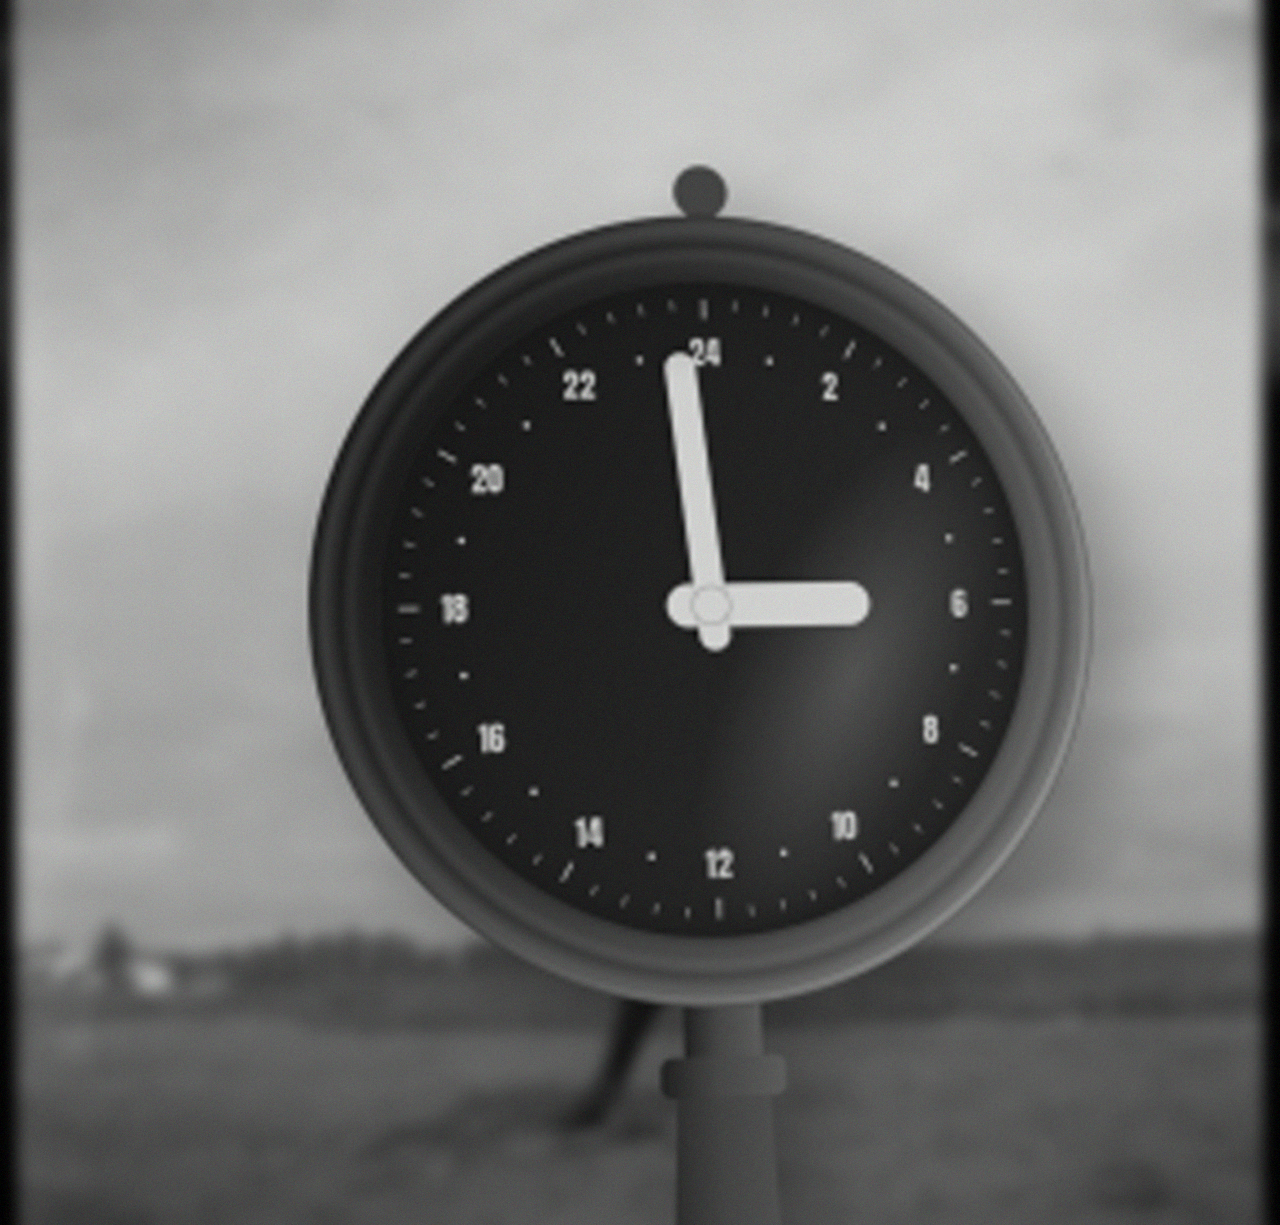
5:59
